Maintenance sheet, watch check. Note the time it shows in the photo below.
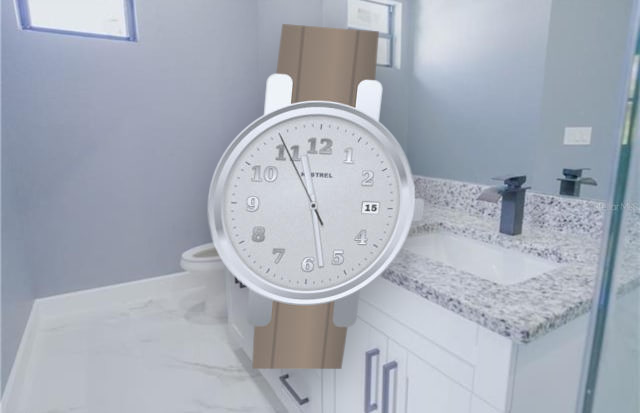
11:27:55
